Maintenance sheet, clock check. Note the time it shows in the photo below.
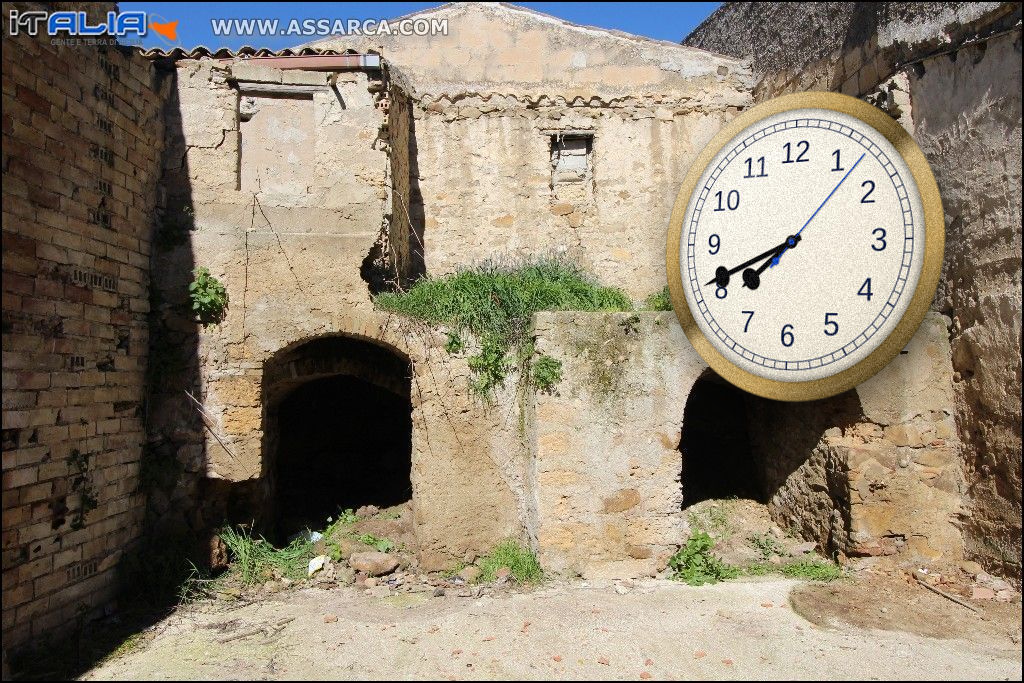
7:41:07
